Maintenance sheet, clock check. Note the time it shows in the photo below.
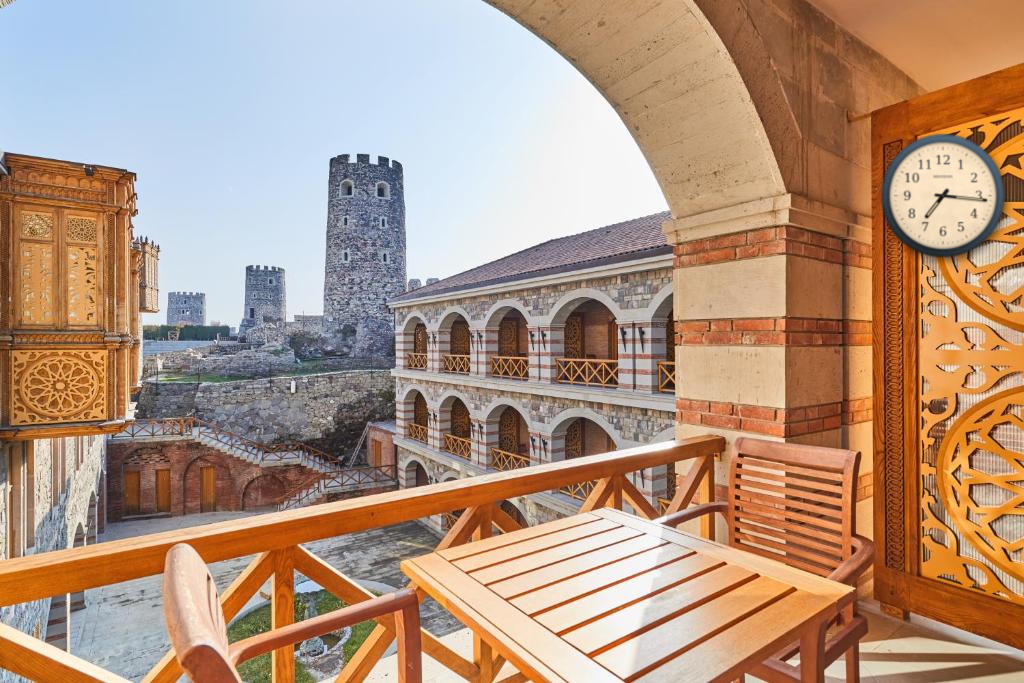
7:16
